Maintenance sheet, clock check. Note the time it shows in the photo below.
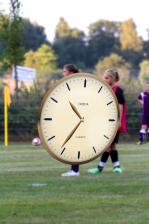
10:36
